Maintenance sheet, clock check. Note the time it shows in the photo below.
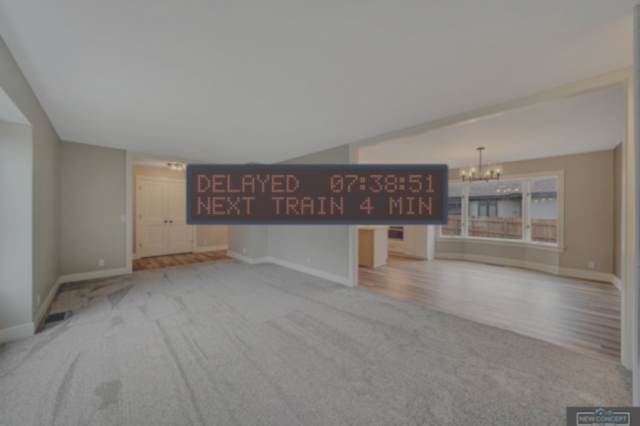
7:38:51
